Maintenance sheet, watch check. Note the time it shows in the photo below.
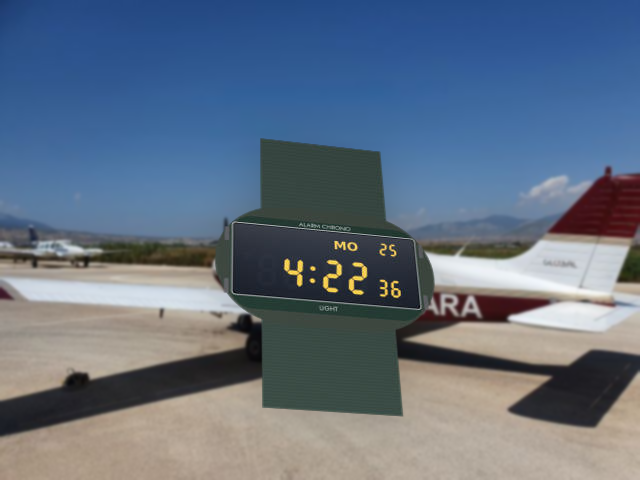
4:22:36
